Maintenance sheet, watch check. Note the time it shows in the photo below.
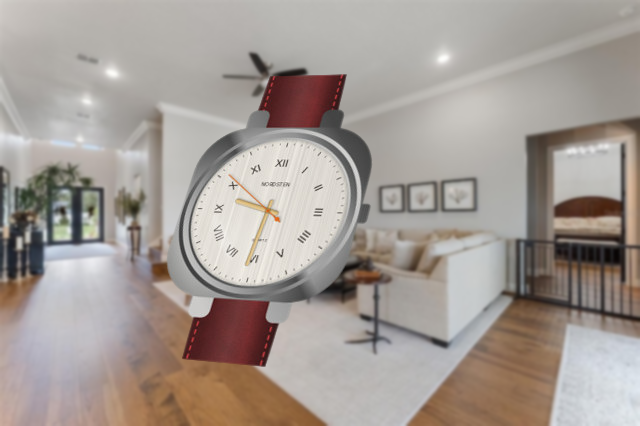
9:30:51
